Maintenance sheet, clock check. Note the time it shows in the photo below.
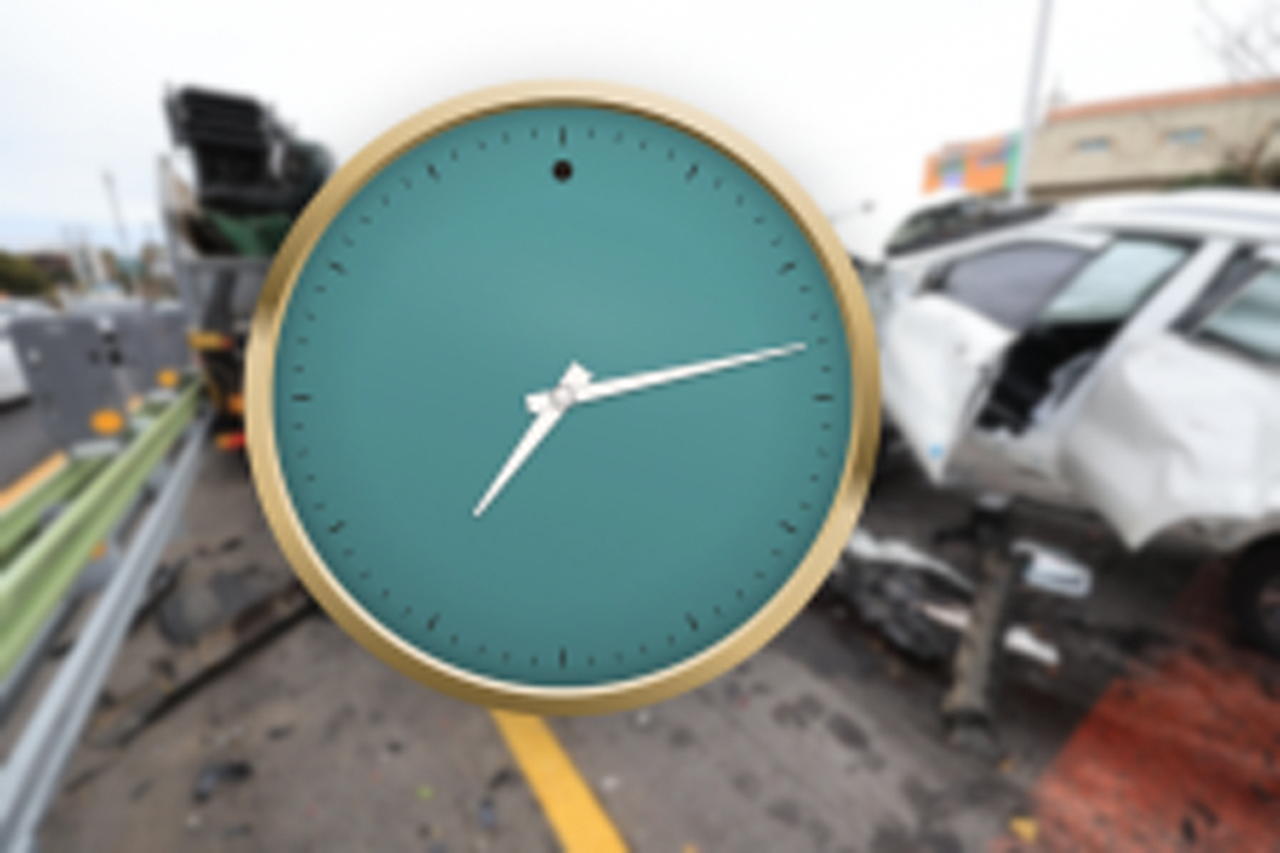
7:13
